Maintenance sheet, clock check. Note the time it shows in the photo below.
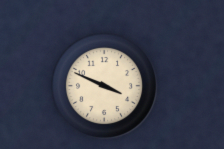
3:49
